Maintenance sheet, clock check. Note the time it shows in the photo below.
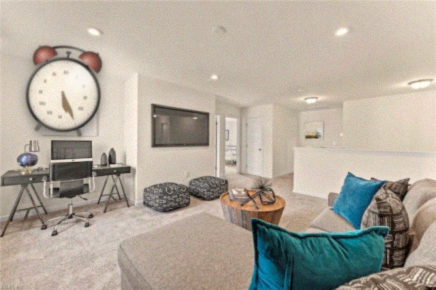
5:25
